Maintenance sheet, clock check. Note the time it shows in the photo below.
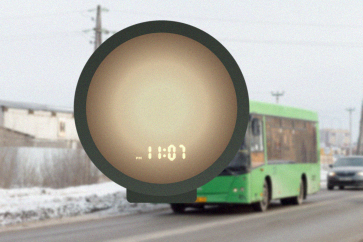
11:07
